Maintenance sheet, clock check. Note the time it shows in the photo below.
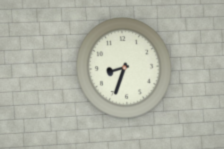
8:34
